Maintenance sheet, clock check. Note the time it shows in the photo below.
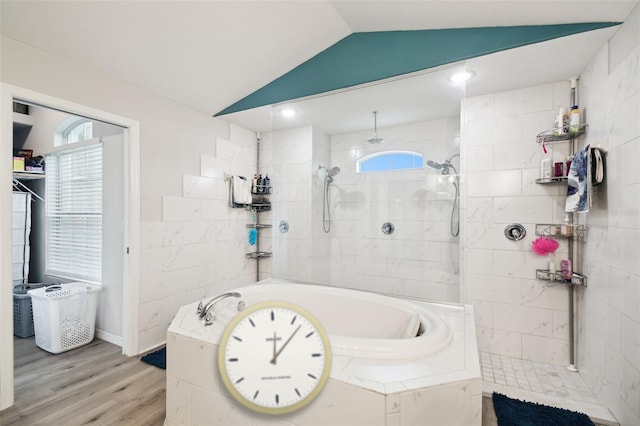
12:07
